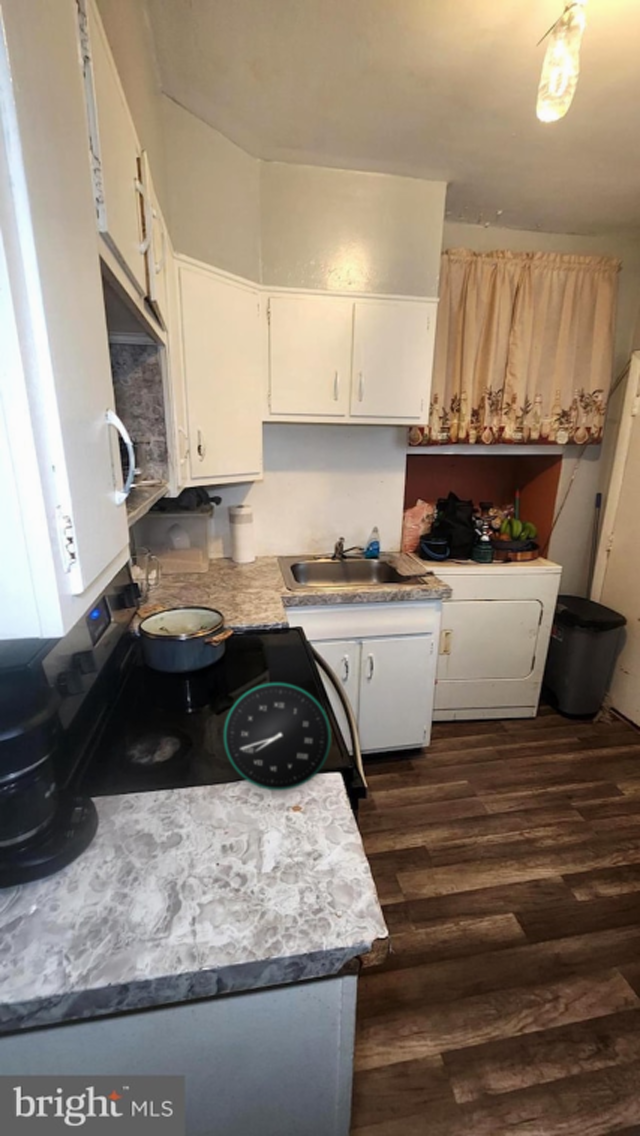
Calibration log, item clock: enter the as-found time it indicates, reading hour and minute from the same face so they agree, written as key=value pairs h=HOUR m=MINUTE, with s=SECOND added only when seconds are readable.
h=7 m=41
